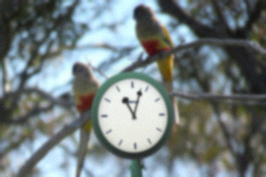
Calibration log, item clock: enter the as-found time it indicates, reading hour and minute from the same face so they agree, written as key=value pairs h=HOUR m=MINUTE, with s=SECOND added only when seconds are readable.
h=11 m=3
